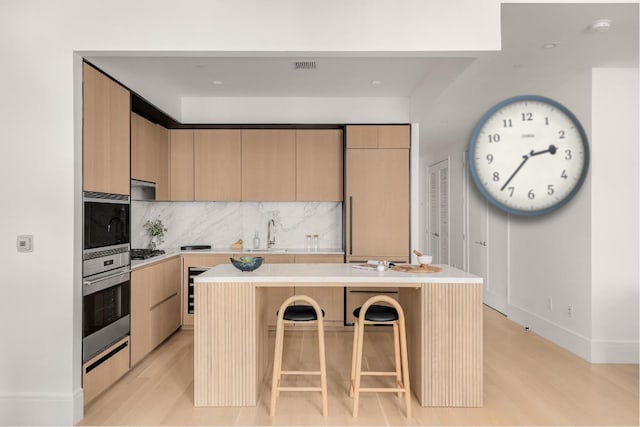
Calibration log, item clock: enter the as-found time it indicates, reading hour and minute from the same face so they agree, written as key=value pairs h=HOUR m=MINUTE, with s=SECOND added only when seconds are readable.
h=2 m=37
